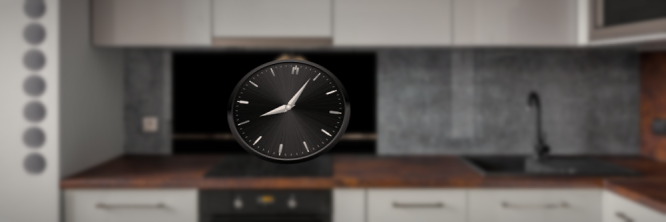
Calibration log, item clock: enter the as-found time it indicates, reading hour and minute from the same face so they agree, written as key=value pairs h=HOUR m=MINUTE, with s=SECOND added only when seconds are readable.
h=8 m=4
